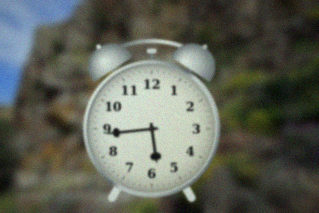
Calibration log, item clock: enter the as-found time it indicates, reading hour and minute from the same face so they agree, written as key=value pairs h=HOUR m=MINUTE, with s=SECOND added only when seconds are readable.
h=5 m=44
